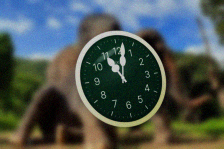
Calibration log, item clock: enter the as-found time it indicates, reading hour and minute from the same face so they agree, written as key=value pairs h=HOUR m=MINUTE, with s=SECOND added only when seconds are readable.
h=11 m=2
